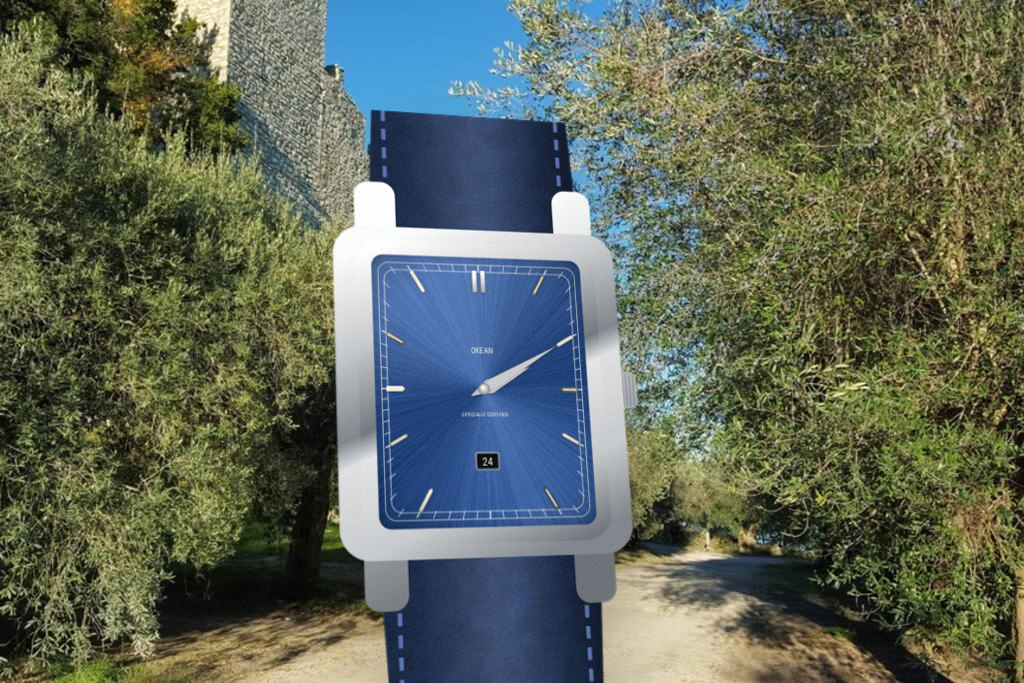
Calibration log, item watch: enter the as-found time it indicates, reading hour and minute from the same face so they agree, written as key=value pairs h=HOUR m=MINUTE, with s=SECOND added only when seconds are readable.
h=2 m=10
